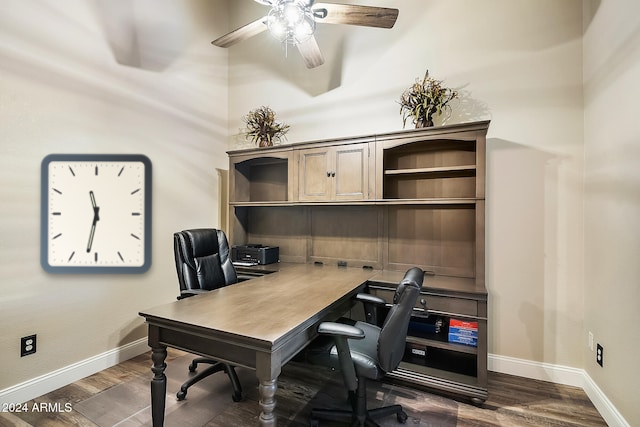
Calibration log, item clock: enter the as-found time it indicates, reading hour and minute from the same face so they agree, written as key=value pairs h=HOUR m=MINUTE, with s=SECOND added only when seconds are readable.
h=11 m=32
